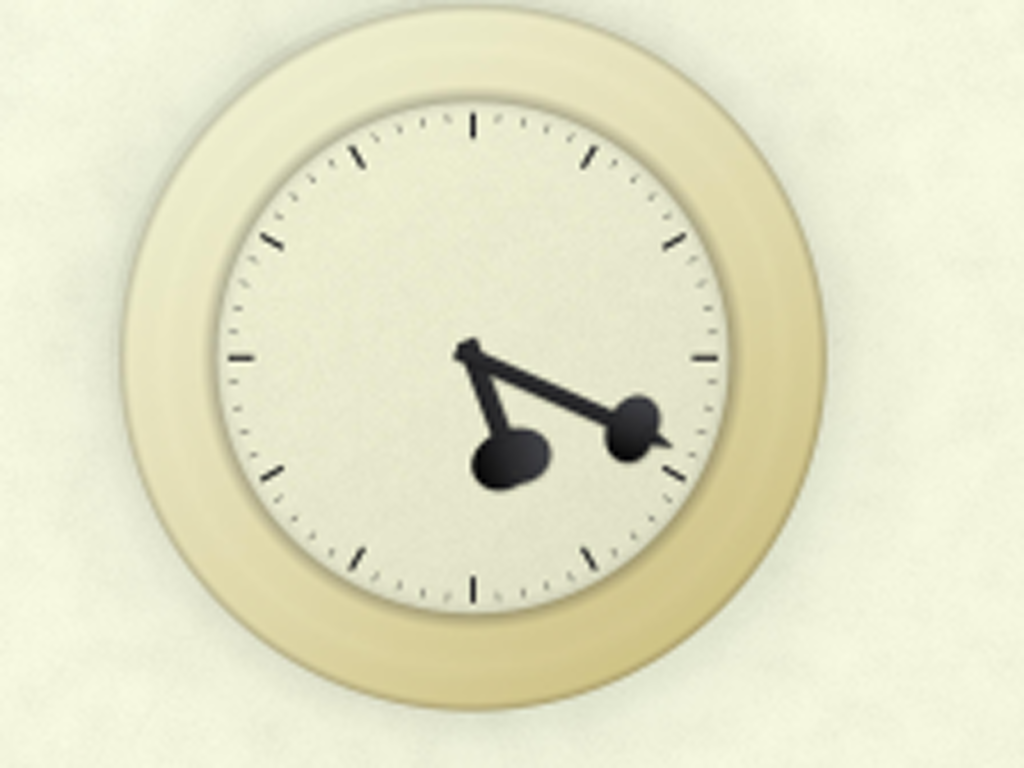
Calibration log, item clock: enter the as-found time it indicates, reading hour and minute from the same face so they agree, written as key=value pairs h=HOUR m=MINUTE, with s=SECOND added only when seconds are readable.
h=5 m=19
